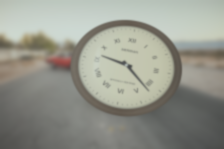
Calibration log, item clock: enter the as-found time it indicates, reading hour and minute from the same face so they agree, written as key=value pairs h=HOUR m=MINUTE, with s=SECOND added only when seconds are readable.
h=9 m=22
